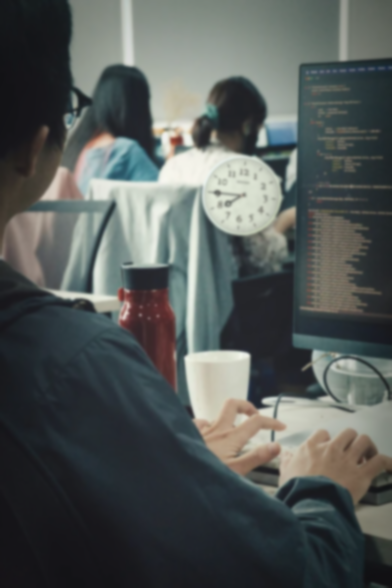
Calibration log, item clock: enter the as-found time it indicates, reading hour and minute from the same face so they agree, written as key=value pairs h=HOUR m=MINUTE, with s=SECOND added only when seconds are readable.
h=7 m=45
